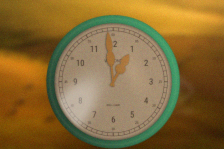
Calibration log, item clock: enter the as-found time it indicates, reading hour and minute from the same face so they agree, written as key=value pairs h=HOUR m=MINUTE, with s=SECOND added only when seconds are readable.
h=12 m=59
